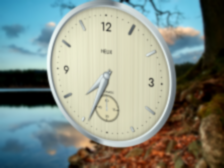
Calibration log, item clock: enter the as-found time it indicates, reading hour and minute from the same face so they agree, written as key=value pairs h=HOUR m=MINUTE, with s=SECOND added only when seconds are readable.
h=7 m=34
